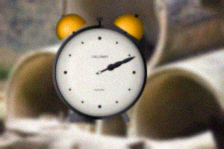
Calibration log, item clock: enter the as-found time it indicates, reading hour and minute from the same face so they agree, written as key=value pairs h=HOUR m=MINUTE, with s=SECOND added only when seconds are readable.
h=2 m=11
